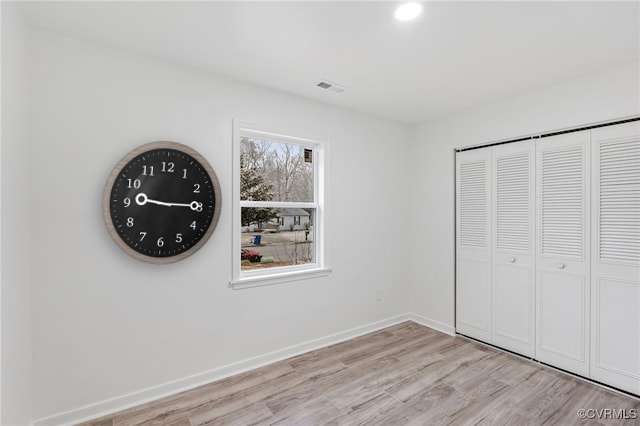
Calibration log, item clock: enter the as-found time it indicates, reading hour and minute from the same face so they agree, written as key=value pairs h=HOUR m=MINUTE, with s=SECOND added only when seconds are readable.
h=9 m=15
